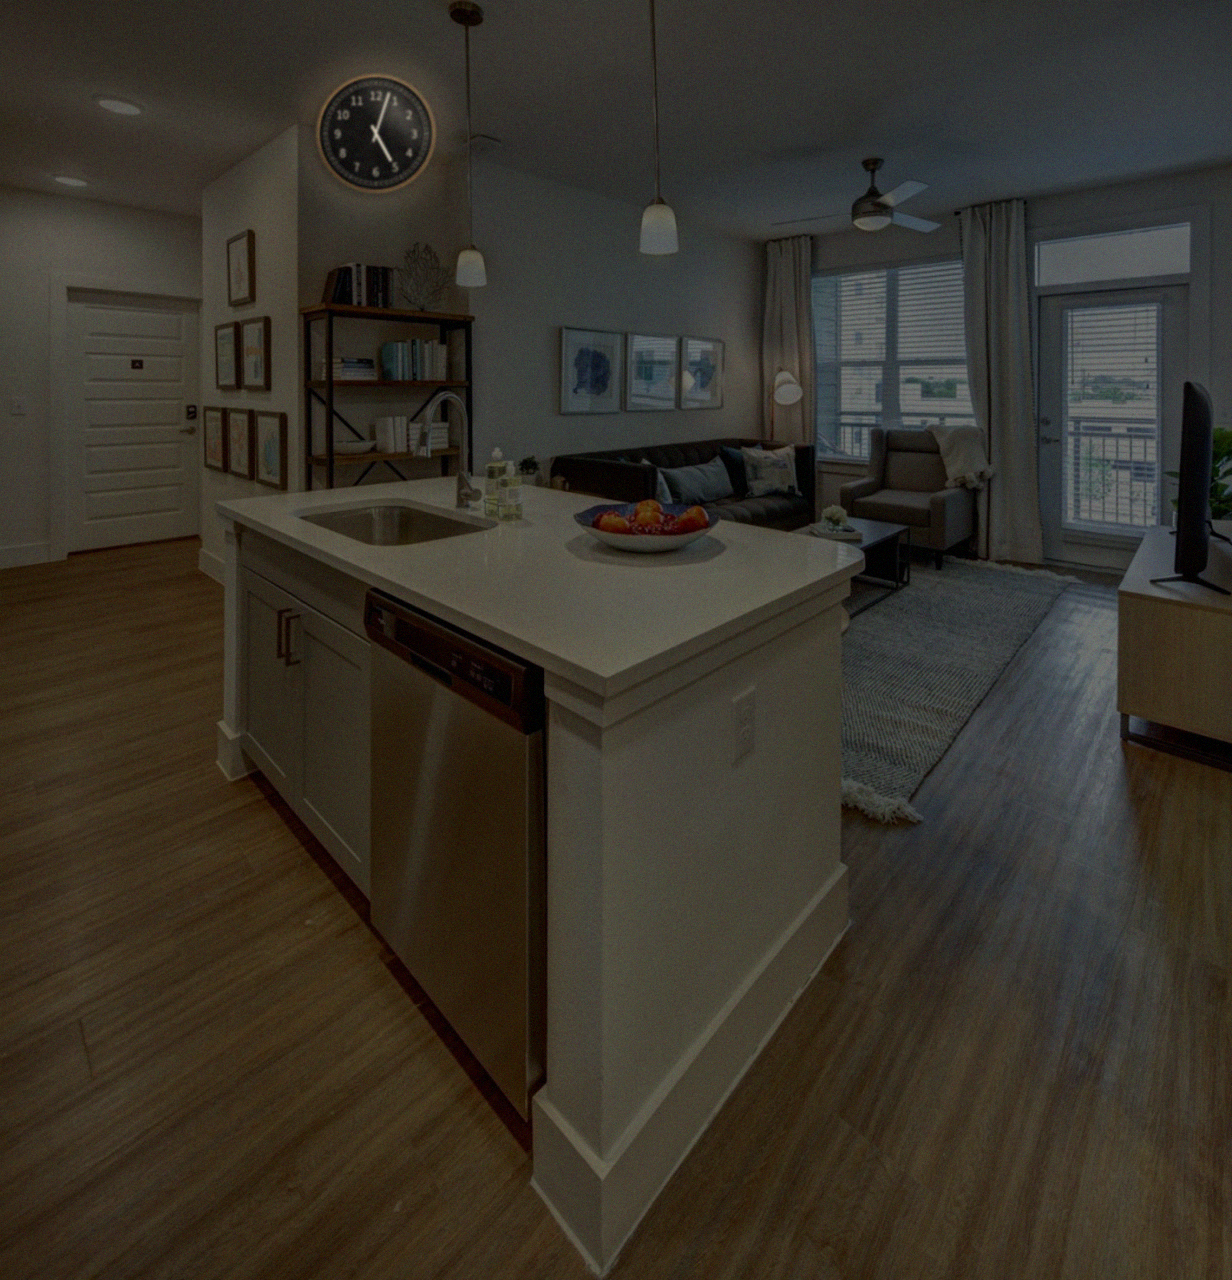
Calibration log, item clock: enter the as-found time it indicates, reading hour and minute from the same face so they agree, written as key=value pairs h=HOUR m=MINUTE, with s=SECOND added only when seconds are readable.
h=5 m=3
